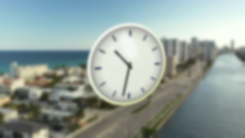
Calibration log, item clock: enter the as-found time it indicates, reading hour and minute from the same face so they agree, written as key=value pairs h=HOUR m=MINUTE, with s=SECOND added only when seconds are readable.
h=10 m=32
